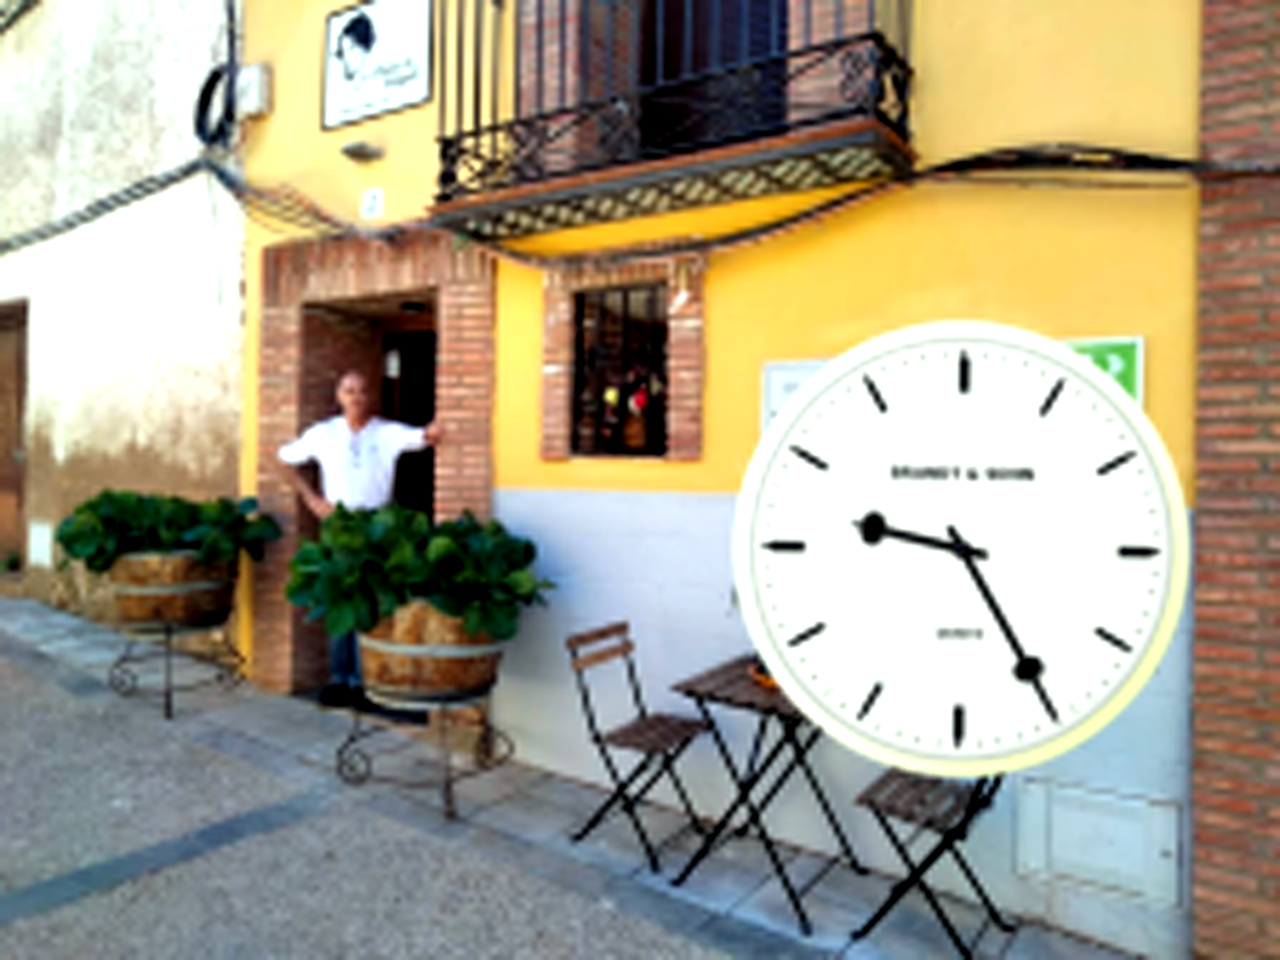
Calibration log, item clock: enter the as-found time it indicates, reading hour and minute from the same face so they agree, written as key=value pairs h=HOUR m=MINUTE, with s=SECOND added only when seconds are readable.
h=9 m=25
